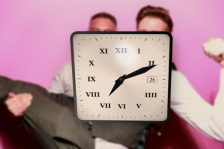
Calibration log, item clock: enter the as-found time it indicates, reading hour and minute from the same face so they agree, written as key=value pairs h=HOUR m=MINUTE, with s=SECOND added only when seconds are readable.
h=7 m=11
